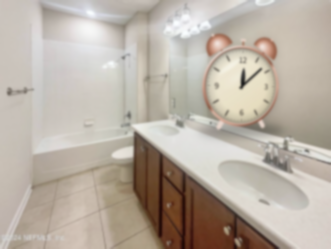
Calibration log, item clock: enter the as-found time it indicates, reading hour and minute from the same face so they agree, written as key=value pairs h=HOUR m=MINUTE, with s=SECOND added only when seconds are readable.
h=12 m=8
